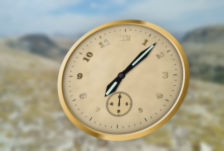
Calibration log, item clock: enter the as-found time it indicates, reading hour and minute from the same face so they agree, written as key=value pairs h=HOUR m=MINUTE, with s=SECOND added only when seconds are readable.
h=7 m=7
